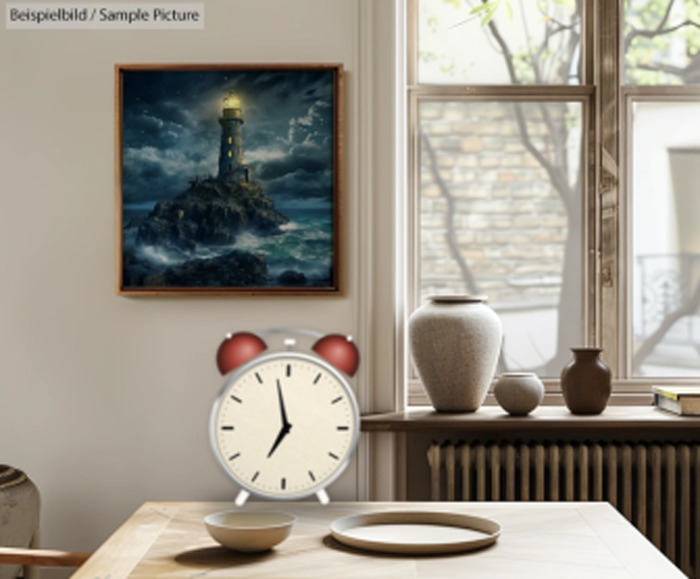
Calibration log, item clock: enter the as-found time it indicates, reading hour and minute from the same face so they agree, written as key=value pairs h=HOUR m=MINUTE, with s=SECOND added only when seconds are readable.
h=6 m=58
